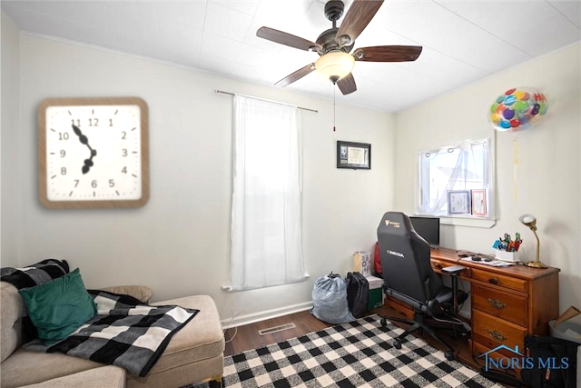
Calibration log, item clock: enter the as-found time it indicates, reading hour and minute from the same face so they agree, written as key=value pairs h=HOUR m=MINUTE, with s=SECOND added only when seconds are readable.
h=6 m=54
